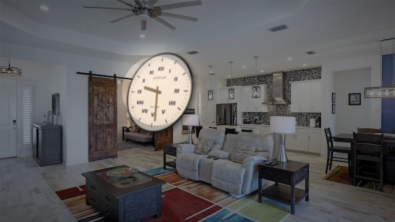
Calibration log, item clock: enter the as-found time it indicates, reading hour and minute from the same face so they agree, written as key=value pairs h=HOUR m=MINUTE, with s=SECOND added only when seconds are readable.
h=9 m=29
